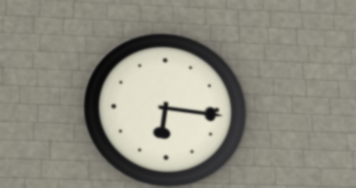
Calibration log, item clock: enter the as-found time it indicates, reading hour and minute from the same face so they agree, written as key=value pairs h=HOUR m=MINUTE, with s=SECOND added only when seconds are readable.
h=6 m=16
